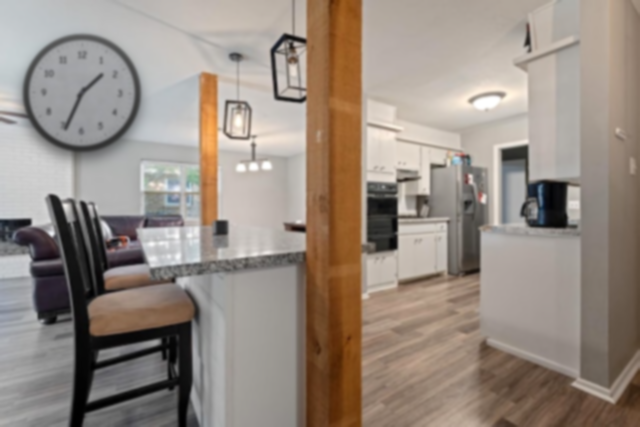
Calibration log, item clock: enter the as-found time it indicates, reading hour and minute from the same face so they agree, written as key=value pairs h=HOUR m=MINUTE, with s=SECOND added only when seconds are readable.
h=1 m=34
